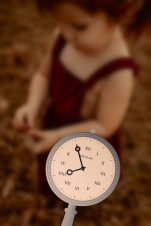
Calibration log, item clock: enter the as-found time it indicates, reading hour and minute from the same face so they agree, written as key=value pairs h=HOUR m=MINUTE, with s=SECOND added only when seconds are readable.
h=7 m=55
